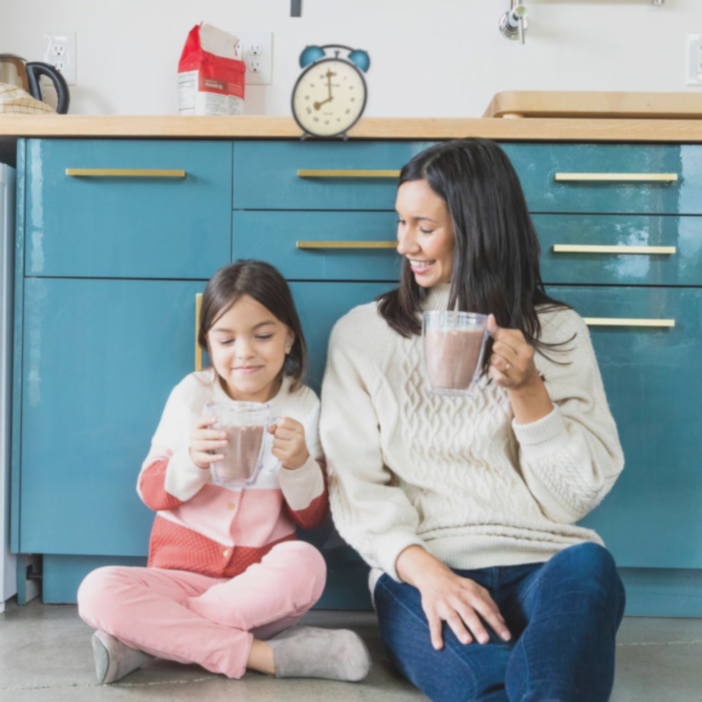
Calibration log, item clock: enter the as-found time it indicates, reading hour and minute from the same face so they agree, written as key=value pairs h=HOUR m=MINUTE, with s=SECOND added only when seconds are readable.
h=7 m=58
